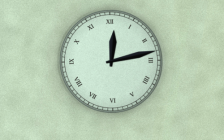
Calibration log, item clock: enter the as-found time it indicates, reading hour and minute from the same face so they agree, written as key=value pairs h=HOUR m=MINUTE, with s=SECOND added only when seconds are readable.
h=12 m=13
